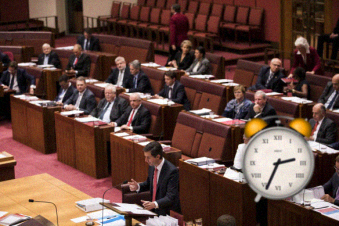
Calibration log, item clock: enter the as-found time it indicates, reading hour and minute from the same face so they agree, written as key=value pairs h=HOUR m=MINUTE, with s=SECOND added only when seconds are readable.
h=2 m=34
